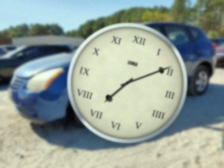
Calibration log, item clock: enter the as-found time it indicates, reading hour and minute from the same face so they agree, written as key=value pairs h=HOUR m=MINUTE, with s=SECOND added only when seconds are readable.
h=7 m=9
